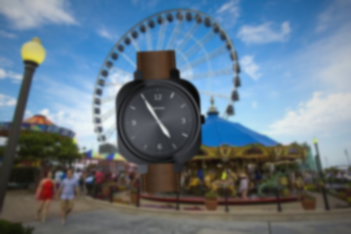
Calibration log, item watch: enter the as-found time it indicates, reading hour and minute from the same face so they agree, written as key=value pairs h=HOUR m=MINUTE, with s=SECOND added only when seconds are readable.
h=4 m=55
